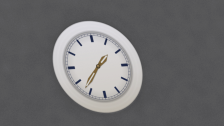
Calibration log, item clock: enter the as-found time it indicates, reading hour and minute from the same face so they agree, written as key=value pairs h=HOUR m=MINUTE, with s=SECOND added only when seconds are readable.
h=1 m=37
